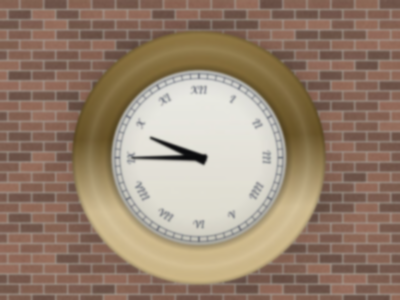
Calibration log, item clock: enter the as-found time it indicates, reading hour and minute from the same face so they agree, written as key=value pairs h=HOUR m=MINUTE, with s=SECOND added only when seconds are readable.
h=9 m=45
